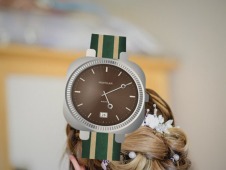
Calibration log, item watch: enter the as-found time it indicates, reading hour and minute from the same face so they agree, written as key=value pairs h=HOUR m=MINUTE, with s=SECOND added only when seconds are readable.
h=5 m=10
